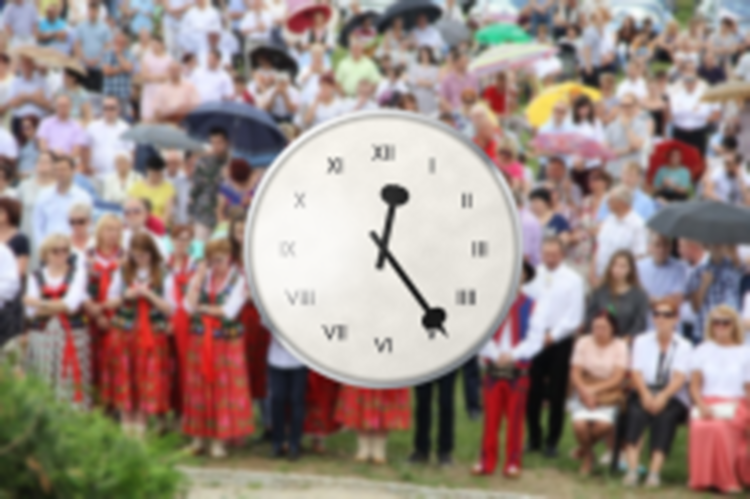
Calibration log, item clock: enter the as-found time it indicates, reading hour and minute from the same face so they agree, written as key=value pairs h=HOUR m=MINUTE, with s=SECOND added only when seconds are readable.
h=12 m=24
